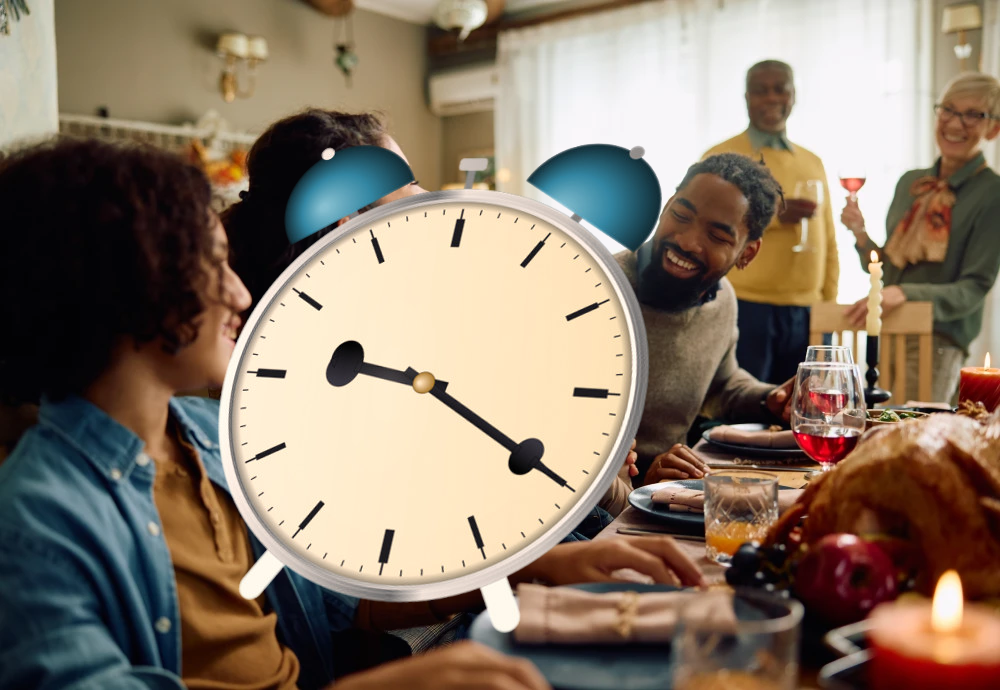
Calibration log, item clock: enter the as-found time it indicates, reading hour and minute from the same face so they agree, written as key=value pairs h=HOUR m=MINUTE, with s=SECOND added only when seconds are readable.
h=9 m=20
